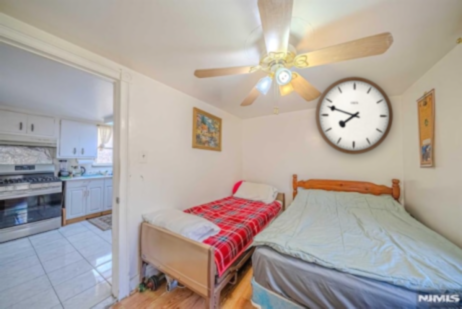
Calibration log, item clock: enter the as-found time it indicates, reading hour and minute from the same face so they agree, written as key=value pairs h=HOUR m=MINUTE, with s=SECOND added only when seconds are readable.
h=7 m=48
